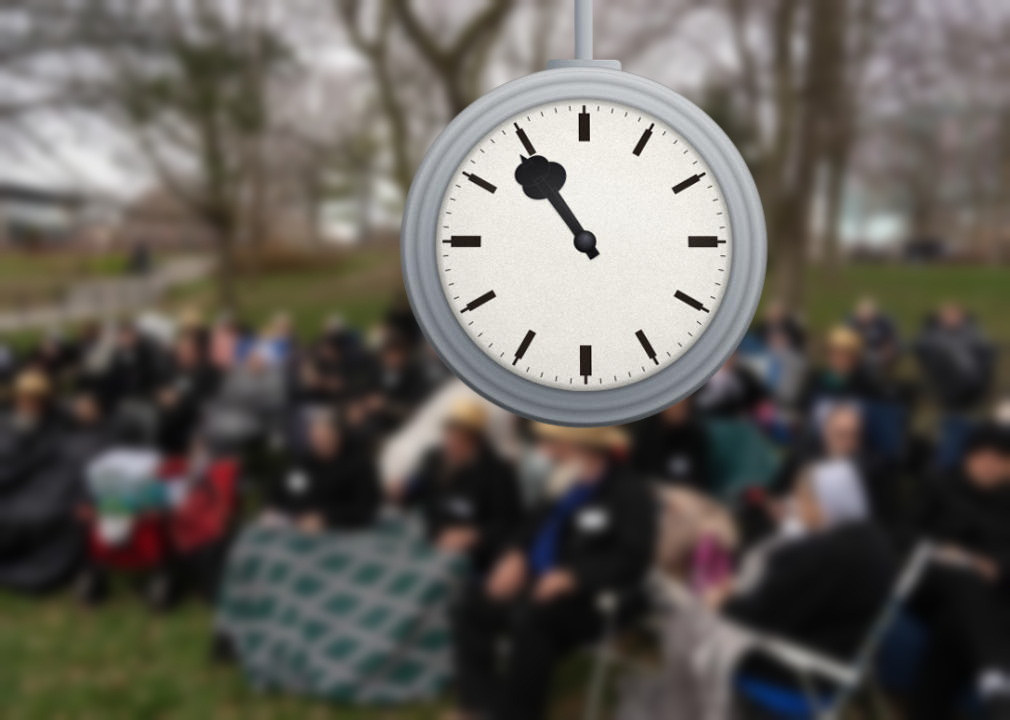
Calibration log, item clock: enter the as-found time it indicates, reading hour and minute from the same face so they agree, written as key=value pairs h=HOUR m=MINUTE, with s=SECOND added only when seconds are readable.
h=10 m=54
